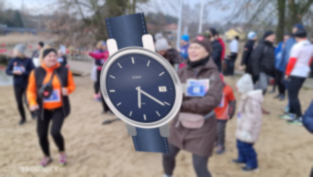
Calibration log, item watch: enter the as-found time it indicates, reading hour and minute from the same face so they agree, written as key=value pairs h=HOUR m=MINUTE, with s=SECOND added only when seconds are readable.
h=6 m=21
